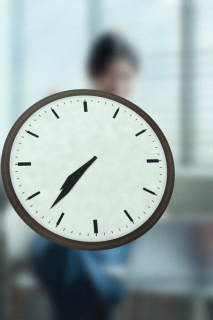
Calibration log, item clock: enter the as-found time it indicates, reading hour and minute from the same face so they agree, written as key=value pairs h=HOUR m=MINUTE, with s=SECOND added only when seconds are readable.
h=7 m=37
